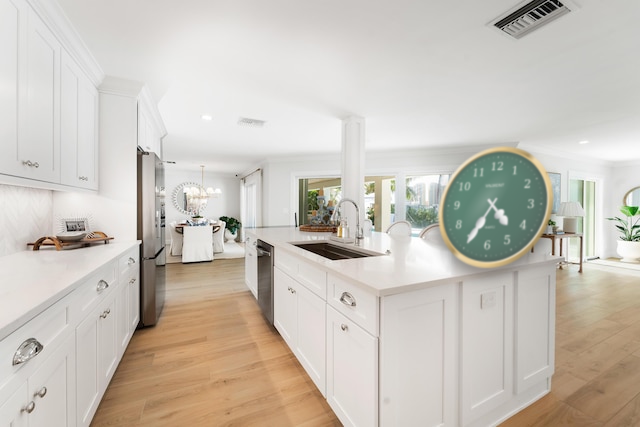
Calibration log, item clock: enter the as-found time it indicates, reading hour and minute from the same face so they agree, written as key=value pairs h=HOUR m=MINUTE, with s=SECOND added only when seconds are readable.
h=4 m=35
